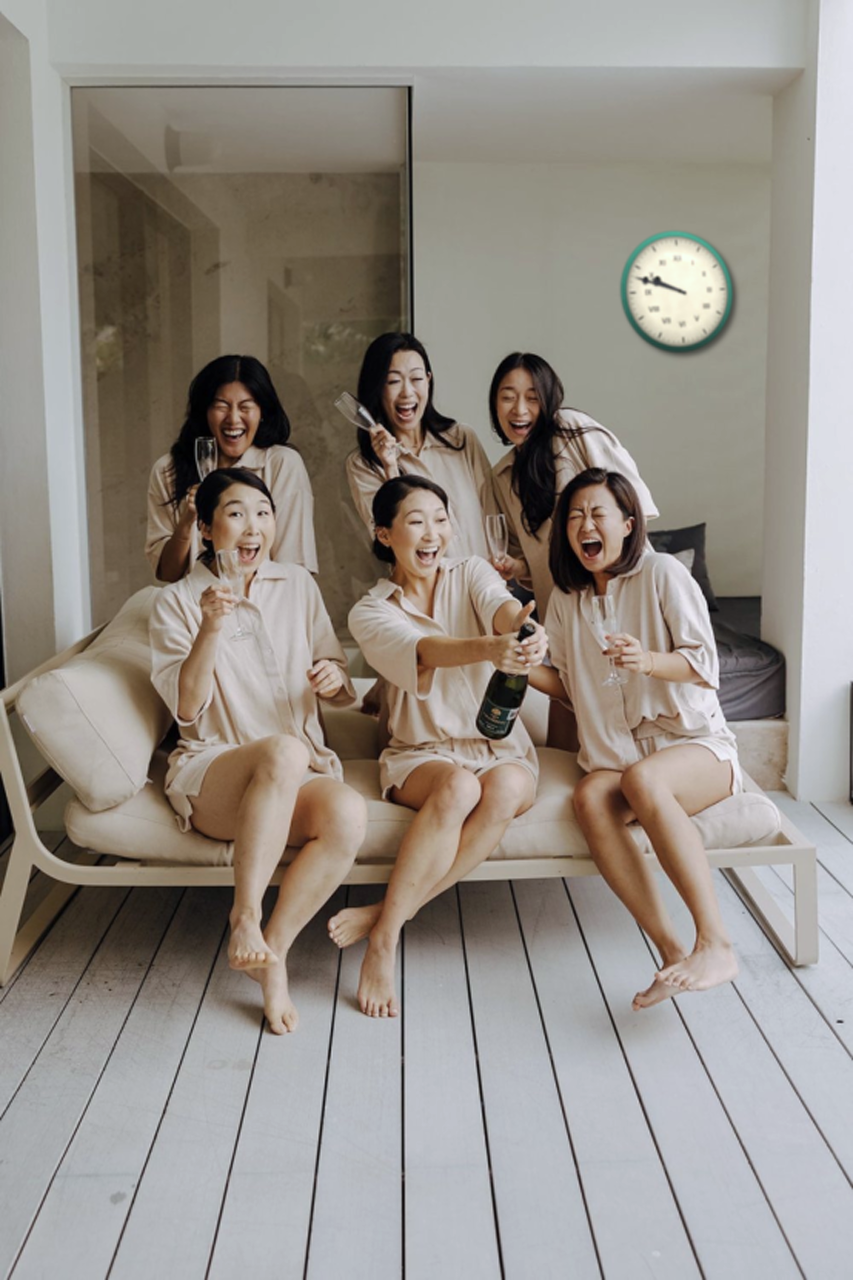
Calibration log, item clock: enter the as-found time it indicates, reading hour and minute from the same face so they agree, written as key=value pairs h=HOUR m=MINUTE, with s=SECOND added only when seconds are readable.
h=9 m=48
